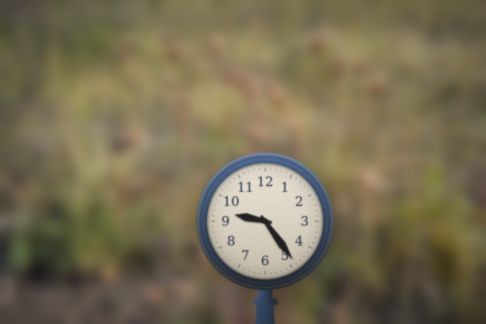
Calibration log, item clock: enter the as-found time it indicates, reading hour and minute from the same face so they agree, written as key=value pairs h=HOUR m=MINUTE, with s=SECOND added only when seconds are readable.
h=9 m=24
